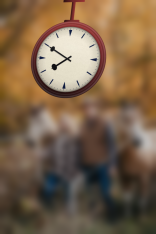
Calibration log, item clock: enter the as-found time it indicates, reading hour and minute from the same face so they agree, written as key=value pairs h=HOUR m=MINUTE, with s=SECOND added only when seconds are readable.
h=7 m=50
